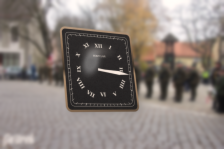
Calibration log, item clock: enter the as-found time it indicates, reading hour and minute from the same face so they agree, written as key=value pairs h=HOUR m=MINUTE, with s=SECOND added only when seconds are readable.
h=3 m=16
